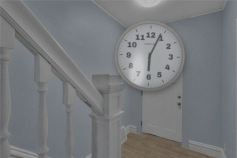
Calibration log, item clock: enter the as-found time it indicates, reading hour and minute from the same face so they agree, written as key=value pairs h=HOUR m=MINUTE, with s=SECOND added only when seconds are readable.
h=6 m=4
